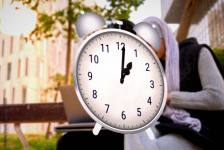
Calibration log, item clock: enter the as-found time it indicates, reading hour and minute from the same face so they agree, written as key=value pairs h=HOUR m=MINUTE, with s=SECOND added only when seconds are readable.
h=1 m=1
